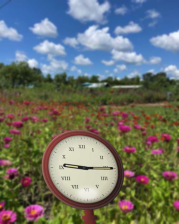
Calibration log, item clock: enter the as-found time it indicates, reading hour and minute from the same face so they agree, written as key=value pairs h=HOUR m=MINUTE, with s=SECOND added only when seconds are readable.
h=9 m=15
